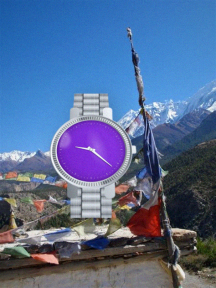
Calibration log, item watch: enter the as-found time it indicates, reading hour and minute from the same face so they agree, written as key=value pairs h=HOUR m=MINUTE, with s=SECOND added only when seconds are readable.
h=9 m=22
